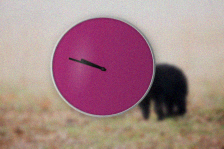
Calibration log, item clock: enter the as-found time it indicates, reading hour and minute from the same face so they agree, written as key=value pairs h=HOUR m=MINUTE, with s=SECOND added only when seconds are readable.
h=9 m=48
